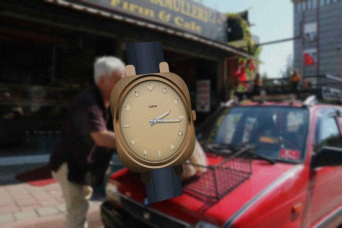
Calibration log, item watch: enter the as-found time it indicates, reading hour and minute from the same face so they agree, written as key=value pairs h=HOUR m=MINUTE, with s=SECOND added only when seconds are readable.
h=2 m=16
